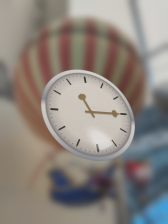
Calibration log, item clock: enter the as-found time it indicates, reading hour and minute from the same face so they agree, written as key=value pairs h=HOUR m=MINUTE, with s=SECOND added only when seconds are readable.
h=11 m=15
